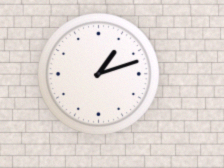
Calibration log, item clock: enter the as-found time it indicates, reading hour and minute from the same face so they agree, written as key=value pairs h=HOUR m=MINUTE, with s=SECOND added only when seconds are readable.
h=1 m=12
